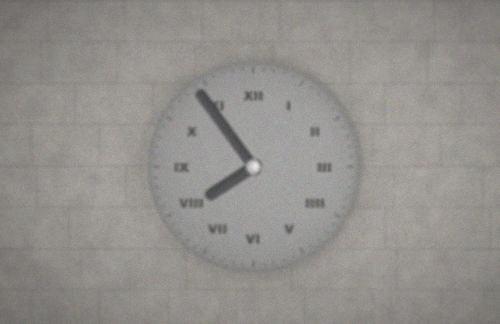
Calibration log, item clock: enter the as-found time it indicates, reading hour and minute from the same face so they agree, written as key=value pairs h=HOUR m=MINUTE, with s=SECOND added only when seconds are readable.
h=7 m=54
